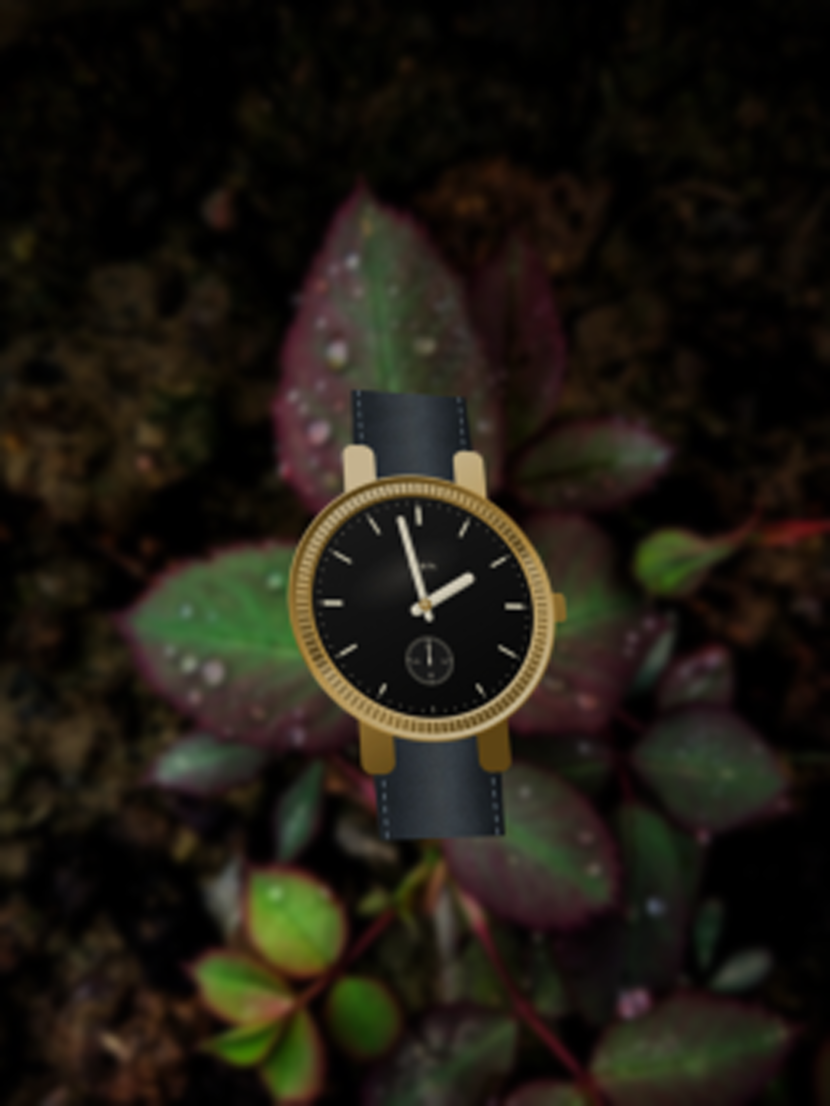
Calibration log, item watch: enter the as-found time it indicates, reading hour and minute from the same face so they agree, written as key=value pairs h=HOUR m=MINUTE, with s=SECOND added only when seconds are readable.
h=1 m=58
